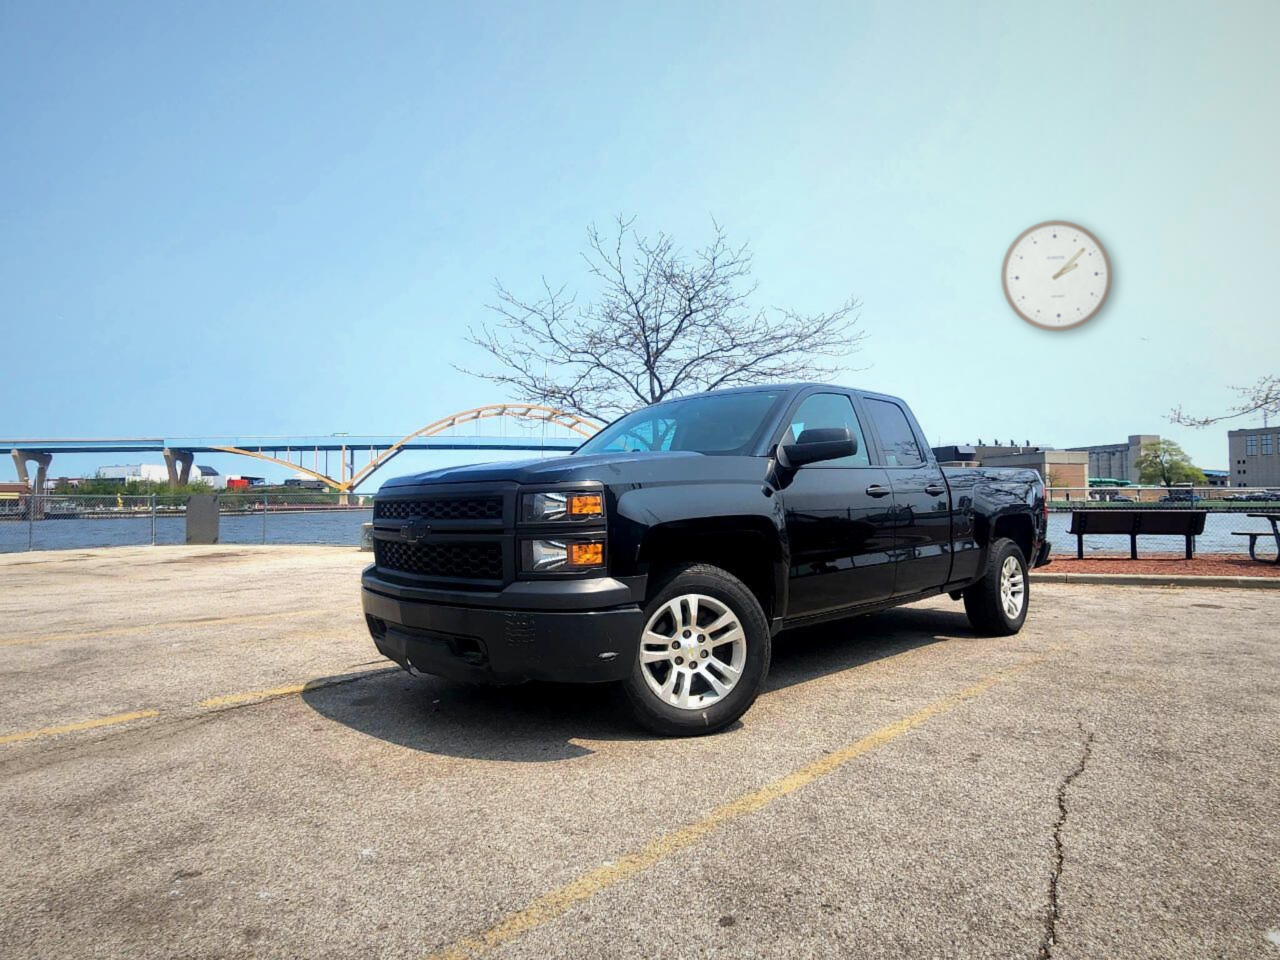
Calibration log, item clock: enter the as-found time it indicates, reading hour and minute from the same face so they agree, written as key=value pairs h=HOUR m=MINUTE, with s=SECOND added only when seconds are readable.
h=2 m=8
